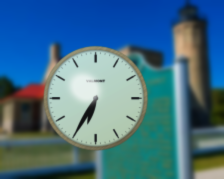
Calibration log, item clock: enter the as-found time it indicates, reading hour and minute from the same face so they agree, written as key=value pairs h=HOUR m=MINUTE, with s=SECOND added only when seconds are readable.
h=6 m=35
